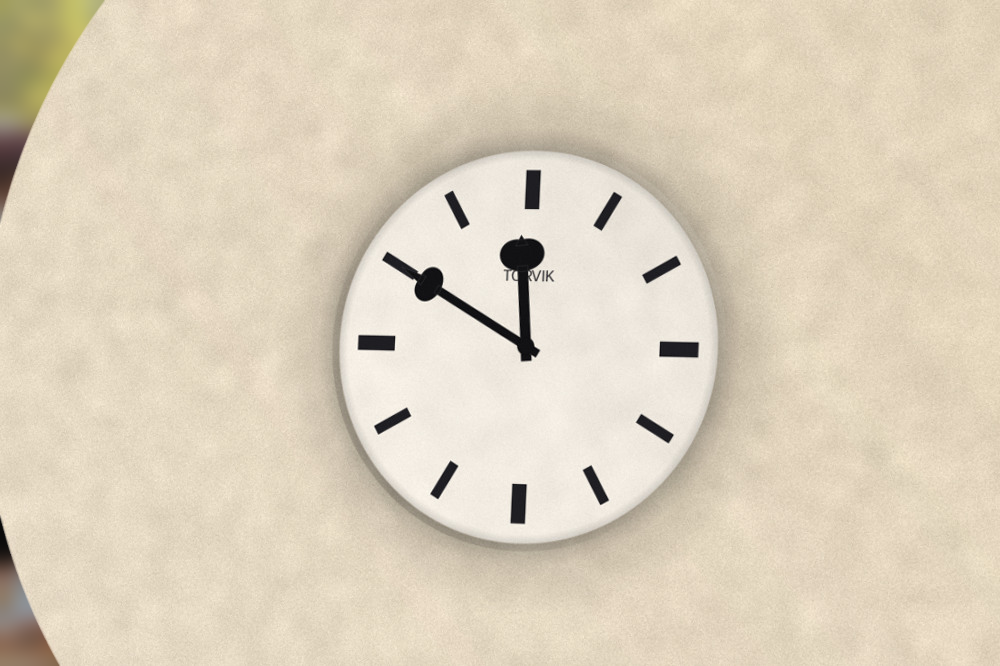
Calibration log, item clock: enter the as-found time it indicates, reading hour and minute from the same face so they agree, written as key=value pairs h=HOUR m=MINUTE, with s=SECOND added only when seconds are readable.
h=11 m=50
